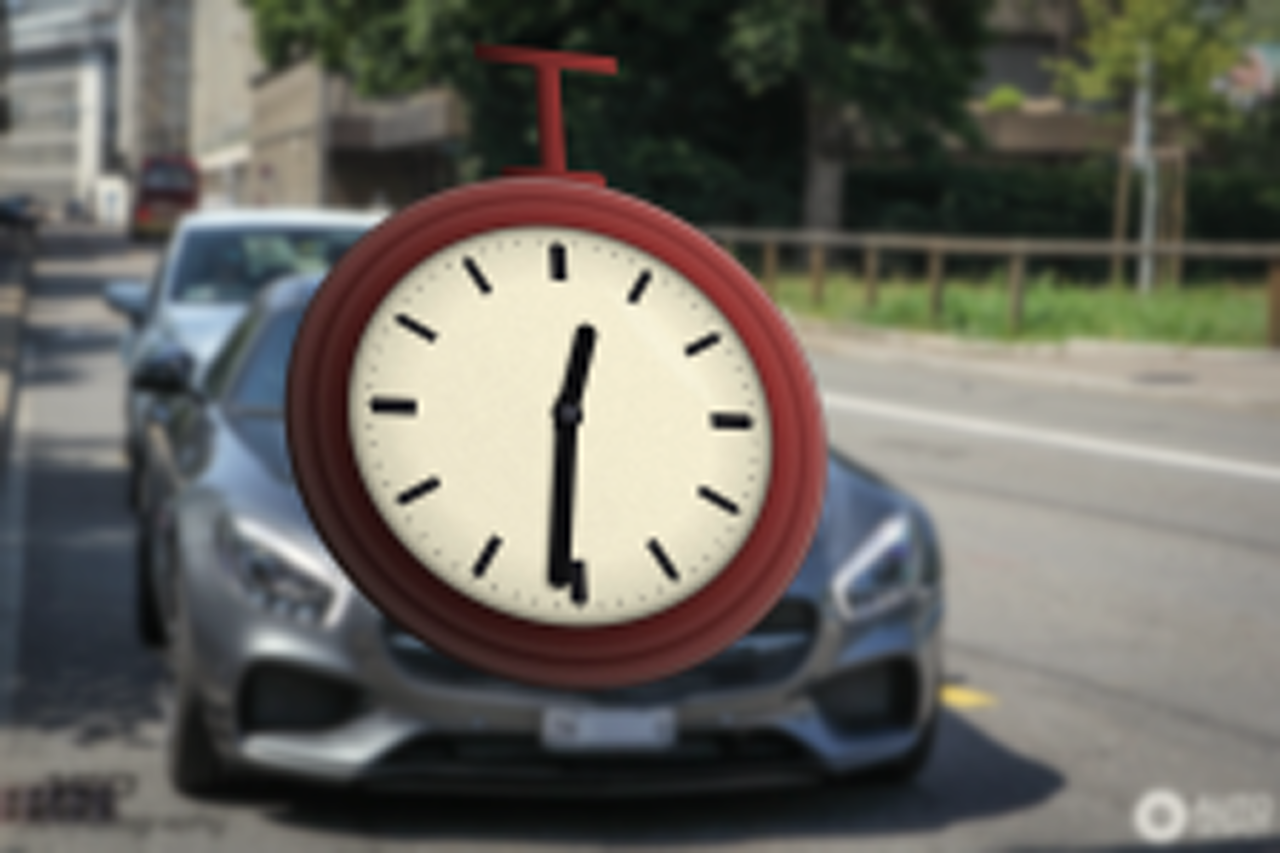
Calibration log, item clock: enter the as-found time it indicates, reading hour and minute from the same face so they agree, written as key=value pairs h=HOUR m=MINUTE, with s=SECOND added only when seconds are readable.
h=12 m=31
